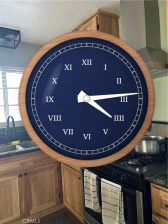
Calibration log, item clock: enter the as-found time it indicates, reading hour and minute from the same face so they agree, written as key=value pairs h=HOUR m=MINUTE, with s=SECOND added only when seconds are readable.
h=4 m=14
